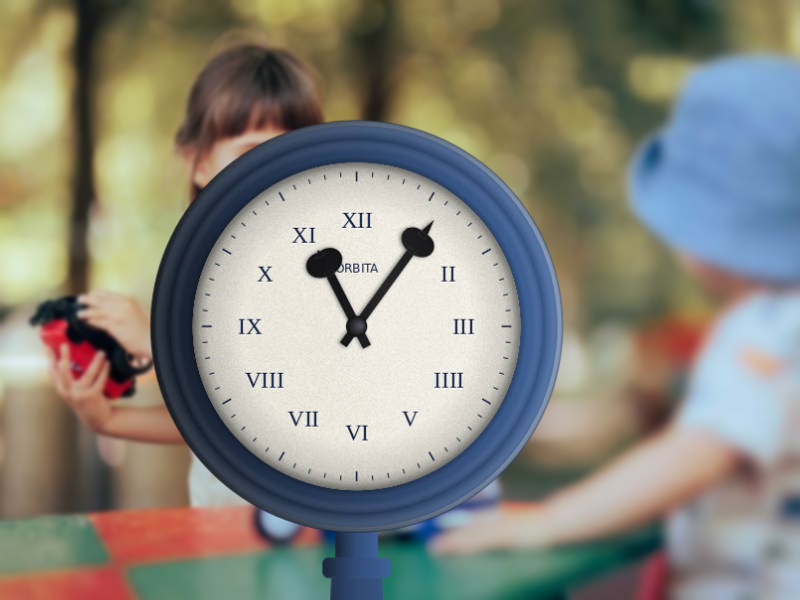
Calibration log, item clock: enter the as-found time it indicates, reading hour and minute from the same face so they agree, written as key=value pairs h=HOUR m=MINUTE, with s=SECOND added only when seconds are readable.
h=11 m=6
